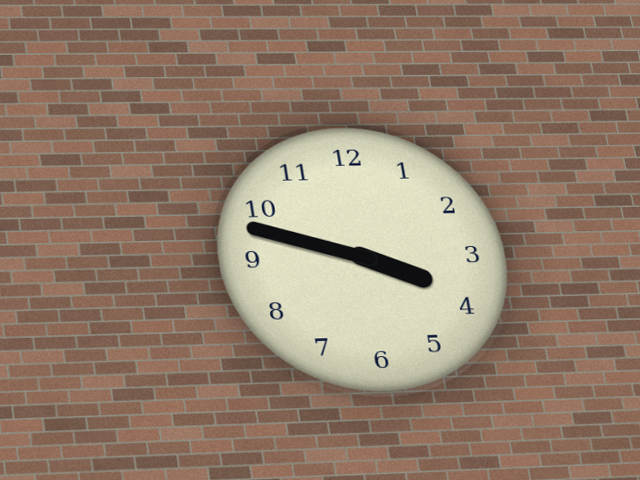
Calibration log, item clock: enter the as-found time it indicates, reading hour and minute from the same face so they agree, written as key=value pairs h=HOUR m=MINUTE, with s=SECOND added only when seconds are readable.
h=3 m=48
